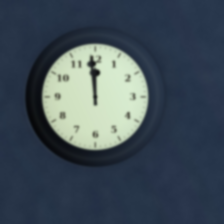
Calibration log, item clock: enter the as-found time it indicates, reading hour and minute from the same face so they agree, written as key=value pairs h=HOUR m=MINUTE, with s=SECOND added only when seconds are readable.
h=11 m=59
